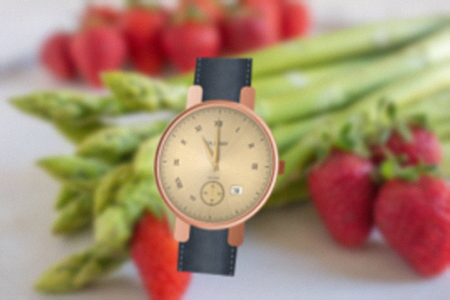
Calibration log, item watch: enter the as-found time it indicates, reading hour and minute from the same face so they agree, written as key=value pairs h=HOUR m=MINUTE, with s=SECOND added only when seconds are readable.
h=11 m=0
